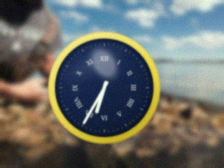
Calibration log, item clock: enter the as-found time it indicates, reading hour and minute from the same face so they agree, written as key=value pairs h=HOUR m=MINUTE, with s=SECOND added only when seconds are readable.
h=6 m=35
